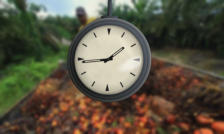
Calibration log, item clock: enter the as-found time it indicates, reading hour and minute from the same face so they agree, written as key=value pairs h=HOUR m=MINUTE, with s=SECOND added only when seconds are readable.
h=1 m=44
